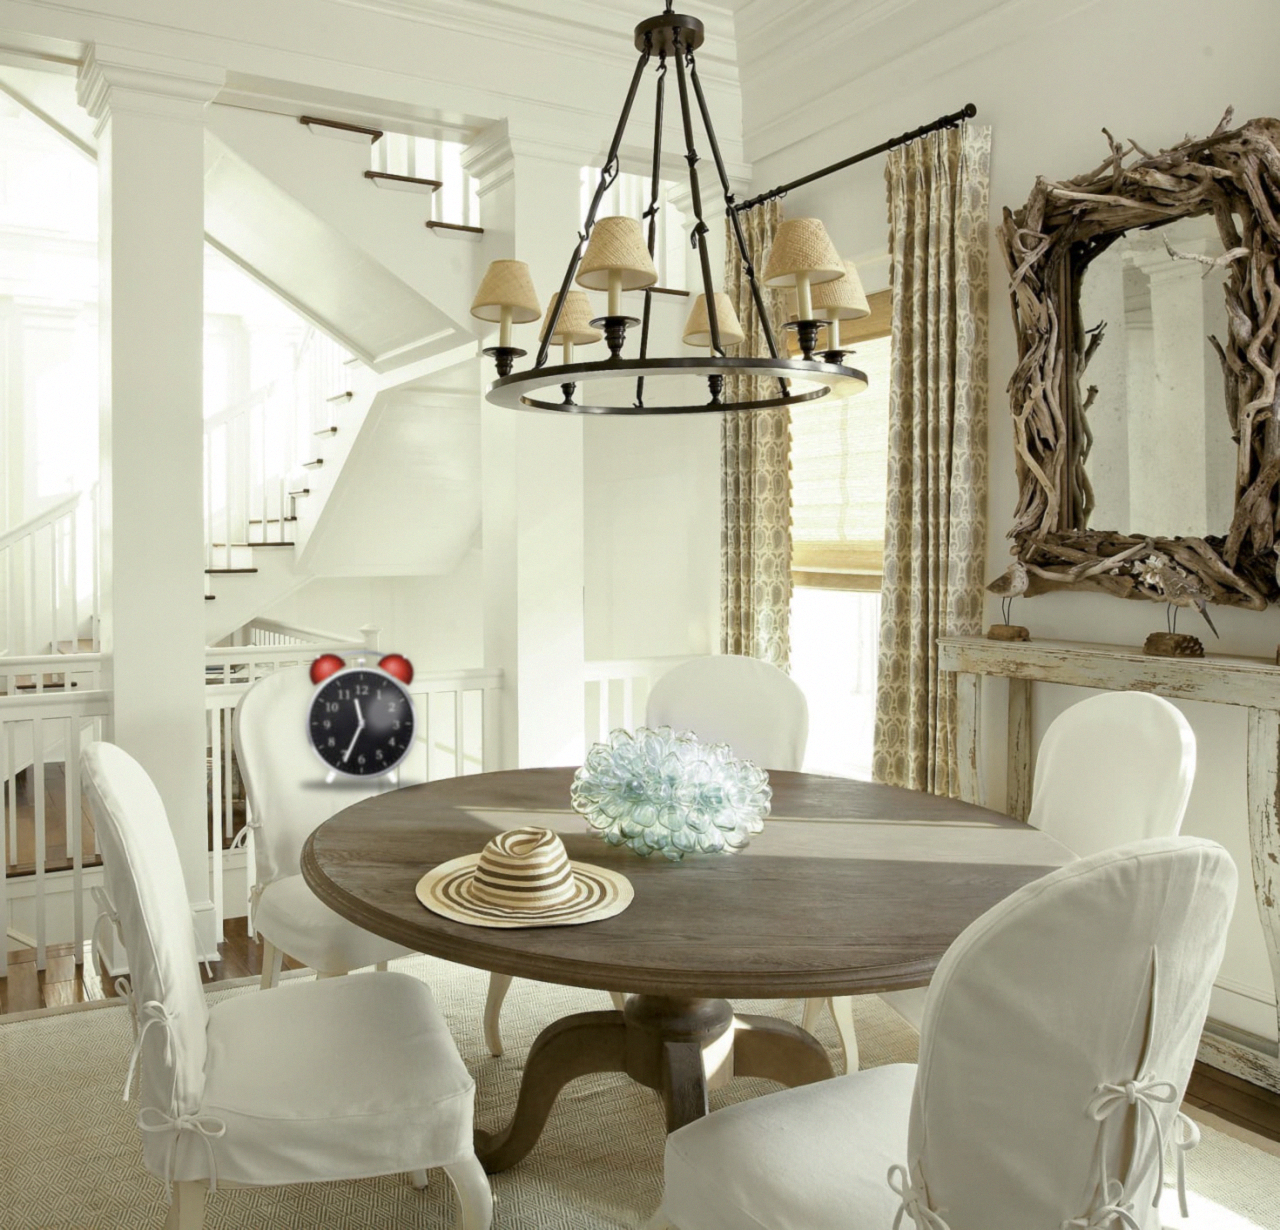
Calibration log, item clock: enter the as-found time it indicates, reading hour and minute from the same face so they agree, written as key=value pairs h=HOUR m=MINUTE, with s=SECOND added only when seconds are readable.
h=11 m=34
